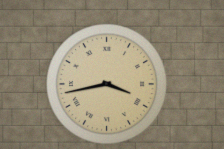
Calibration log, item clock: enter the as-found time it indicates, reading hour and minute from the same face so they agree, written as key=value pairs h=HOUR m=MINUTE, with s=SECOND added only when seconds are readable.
h=3 m=43
